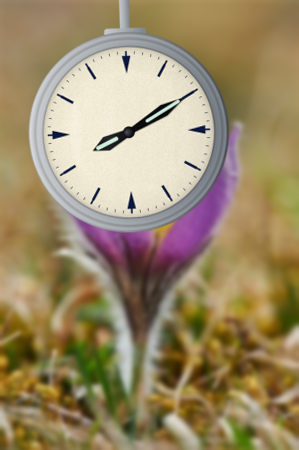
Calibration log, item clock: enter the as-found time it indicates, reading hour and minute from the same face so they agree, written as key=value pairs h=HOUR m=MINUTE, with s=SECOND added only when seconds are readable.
h=8 m=10
